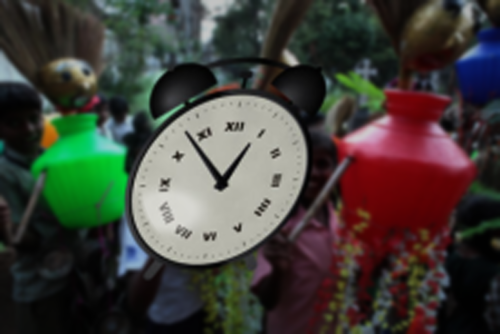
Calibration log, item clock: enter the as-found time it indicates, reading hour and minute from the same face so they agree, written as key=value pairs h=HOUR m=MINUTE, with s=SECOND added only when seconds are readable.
h=12 m=53
